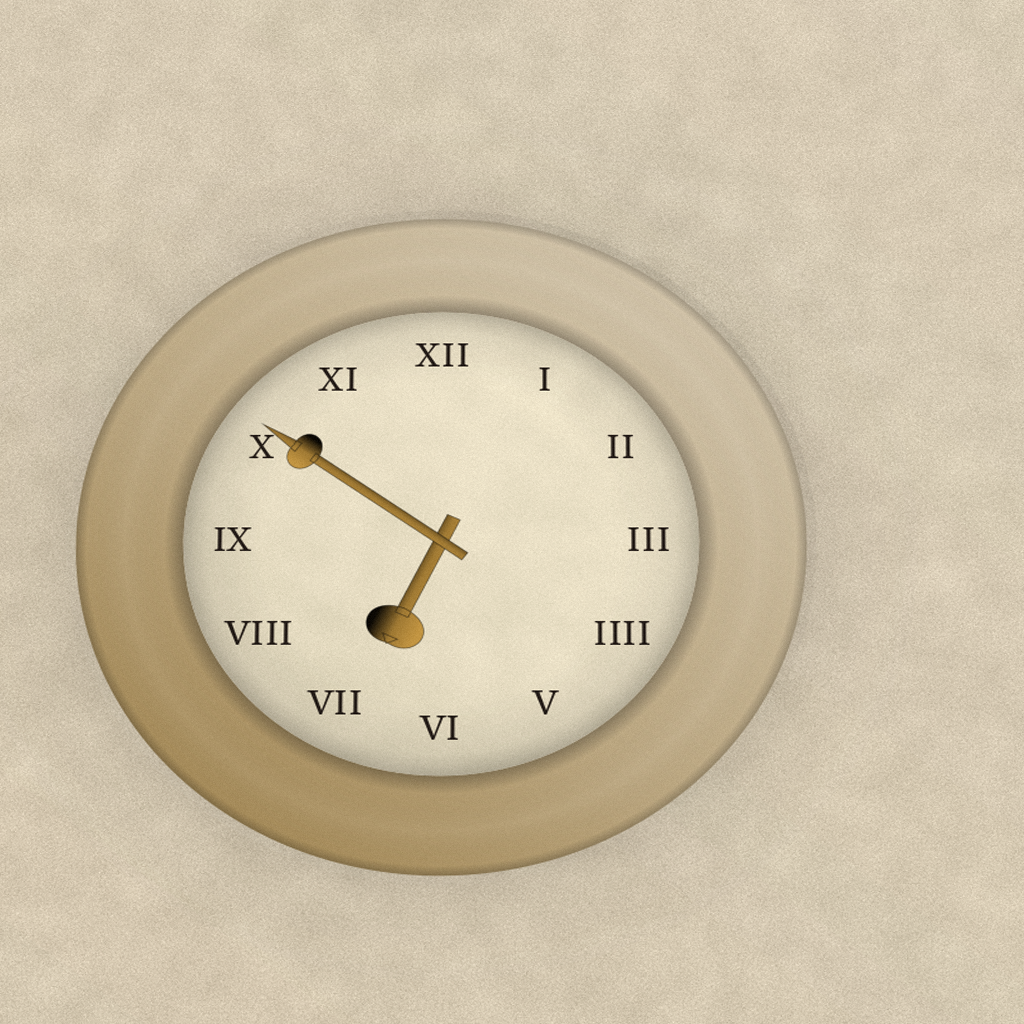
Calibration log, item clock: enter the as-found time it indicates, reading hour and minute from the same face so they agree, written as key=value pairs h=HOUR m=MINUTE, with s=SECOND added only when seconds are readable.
h=6 m=51
